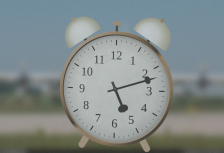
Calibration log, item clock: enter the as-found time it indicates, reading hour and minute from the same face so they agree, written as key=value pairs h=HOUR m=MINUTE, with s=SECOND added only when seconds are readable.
h=5 m=12
